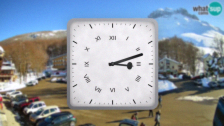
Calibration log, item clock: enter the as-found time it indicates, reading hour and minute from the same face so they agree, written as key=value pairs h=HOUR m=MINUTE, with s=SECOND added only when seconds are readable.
h=3 m=12
